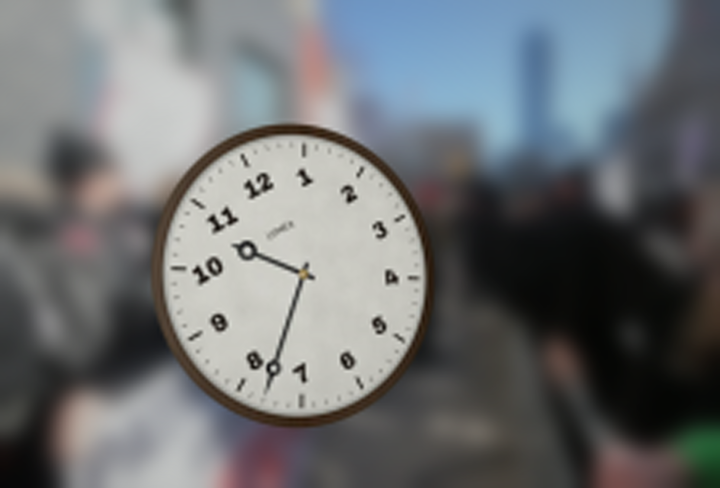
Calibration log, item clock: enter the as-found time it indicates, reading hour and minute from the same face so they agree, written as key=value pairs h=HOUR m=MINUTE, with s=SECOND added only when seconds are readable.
h=10 m=38
